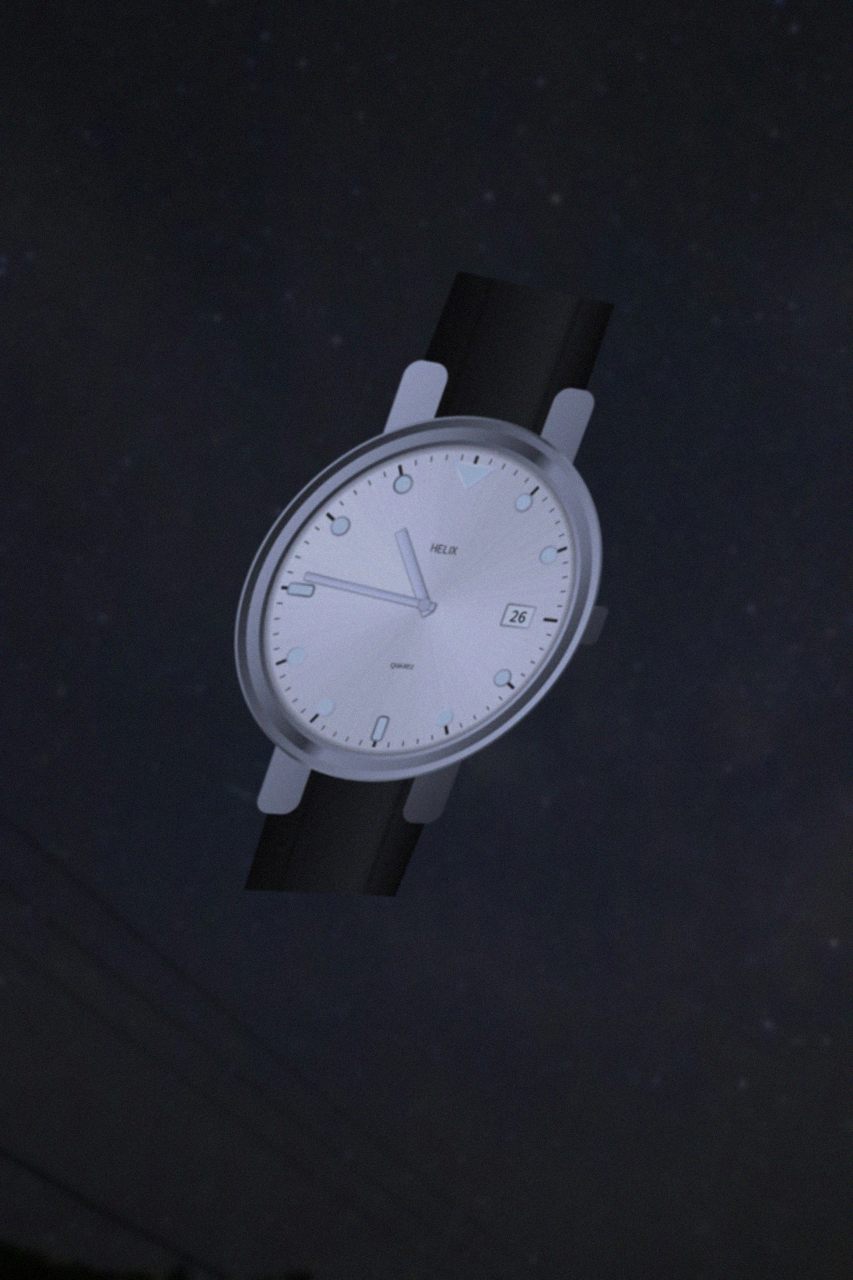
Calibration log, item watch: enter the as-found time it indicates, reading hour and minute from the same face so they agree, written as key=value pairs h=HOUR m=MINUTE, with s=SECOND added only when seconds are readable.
h=10 m=46
